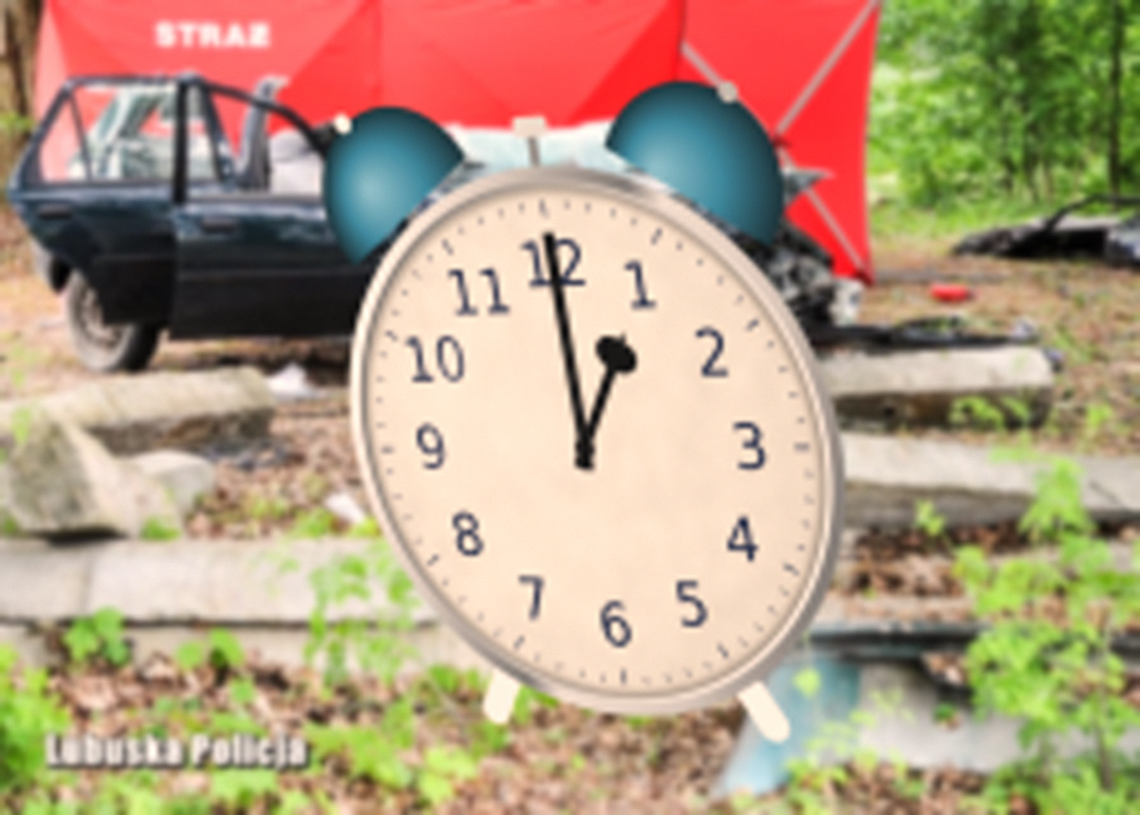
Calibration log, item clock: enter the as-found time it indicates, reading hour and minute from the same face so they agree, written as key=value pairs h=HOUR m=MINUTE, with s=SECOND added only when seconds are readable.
h=1 m=0
